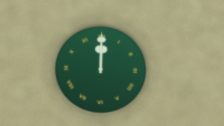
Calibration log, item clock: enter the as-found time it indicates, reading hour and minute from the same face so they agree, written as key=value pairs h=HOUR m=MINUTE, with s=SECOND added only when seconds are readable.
h=12 m=0
